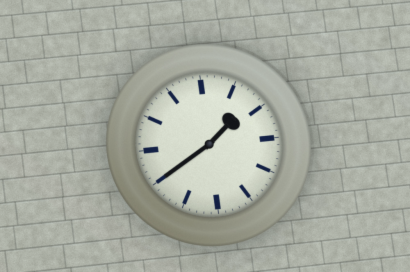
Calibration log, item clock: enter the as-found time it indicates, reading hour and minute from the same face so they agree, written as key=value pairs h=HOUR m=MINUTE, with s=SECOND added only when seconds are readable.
h=1 m=40
